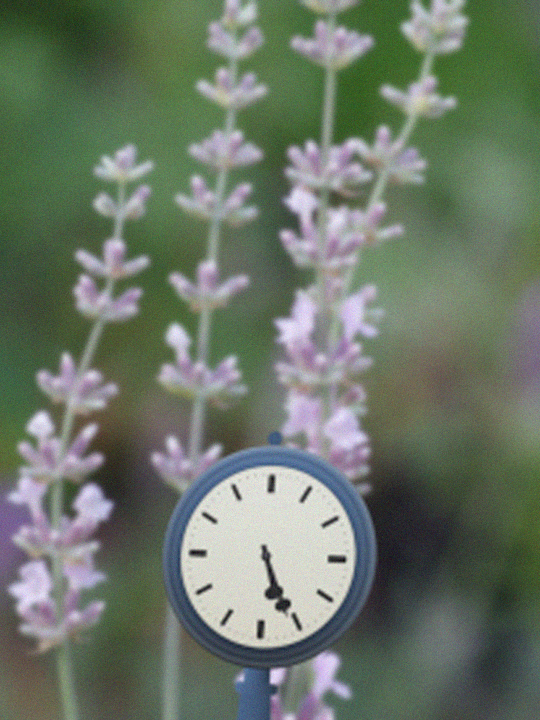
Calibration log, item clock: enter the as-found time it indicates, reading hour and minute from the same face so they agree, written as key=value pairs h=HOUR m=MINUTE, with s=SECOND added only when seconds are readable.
h=5 m=26
